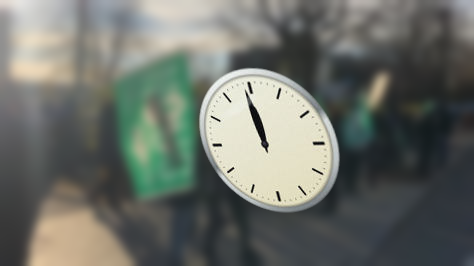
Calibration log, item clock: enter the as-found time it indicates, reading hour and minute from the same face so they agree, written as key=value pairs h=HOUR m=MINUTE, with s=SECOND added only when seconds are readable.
h=11 m=59
